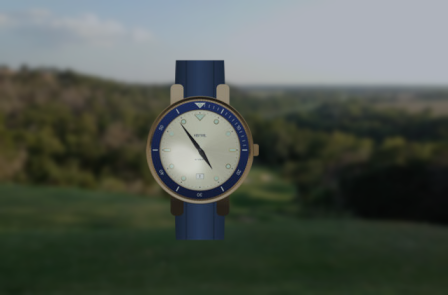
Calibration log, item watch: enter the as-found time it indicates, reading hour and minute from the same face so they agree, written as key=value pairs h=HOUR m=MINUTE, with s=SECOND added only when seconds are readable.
h=4 m=54
